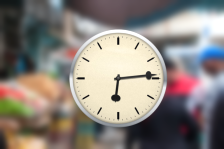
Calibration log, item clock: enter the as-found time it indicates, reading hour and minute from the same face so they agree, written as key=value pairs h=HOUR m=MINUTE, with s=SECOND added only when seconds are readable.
h=6 m=14
